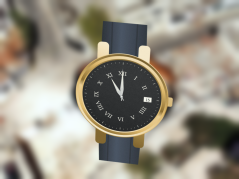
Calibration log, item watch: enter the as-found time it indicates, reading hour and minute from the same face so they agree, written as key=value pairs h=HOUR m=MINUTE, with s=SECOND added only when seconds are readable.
h=11 m=0
